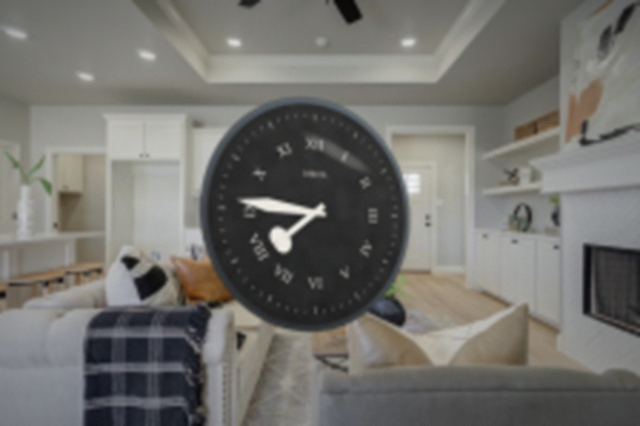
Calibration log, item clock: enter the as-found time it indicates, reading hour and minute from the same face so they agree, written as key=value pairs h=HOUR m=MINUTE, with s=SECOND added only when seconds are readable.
h=7 m=46
